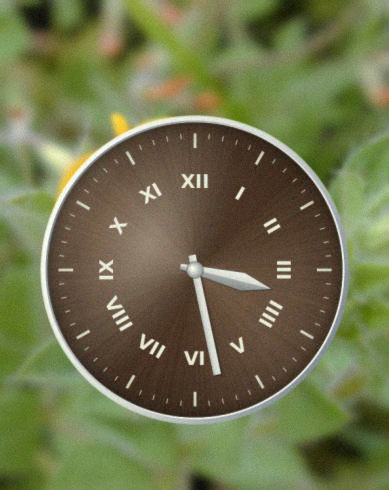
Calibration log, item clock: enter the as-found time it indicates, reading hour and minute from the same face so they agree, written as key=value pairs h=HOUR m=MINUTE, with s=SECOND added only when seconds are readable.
h=3 m=28
